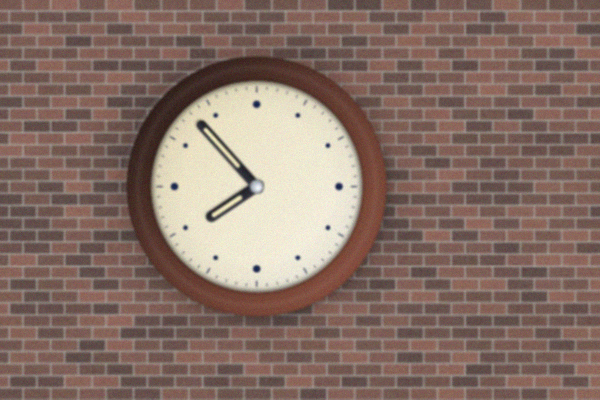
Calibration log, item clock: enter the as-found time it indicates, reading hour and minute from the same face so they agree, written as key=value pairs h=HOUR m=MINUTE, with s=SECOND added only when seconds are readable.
h=7 m=53
